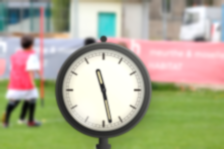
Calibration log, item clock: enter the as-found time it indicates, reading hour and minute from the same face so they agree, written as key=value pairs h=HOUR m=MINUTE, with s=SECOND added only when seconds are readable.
h=11 m=28
